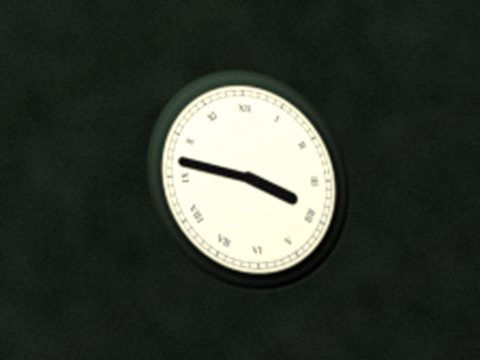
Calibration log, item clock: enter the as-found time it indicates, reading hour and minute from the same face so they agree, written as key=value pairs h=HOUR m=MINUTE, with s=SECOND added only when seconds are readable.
h=3 m=47
